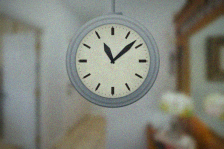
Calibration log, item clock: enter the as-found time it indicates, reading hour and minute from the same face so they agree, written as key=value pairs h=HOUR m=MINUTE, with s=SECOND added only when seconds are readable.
h=11 m=8
